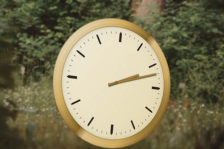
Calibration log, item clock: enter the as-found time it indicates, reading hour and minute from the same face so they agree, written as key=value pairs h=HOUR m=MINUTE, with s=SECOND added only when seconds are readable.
h=2 m=12
